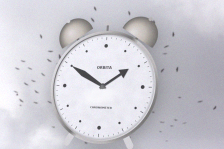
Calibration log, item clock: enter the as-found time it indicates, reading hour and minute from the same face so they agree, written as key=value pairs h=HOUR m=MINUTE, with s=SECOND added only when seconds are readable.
h=1 m=50
